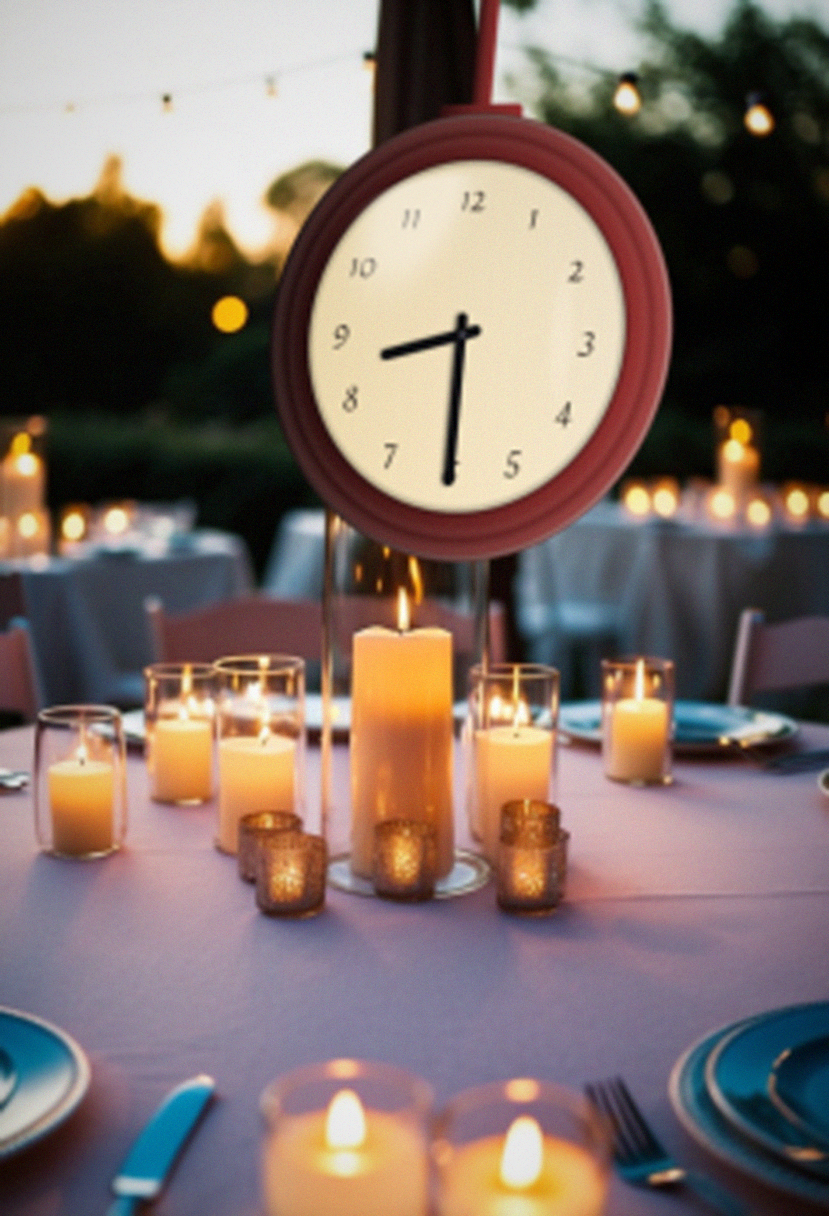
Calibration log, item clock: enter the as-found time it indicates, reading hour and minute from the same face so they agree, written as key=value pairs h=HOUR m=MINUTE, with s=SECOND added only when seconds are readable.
h=8 m=30
